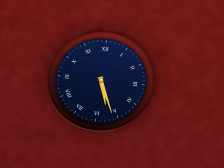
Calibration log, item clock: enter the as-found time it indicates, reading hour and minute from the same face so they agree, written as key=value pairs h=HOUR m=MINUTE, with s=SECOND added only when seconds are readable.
h=5 m=26
